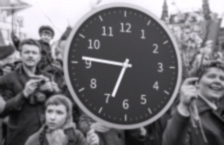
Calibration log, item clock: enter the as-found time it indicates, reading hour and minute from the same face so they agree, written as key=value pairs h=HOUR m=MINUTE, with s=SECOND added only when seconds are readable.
h=6 m=46
